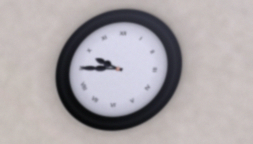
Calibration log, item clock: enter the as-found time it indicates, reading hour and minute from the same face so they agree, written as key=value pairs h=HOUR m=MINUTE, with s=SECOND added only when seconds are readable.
h=9 m=45
